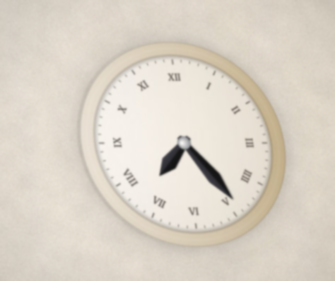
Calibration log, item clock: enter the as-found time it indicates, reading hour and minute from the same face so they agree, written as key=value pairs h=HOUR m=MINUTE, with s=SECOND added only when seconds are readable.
h=7 m=24
